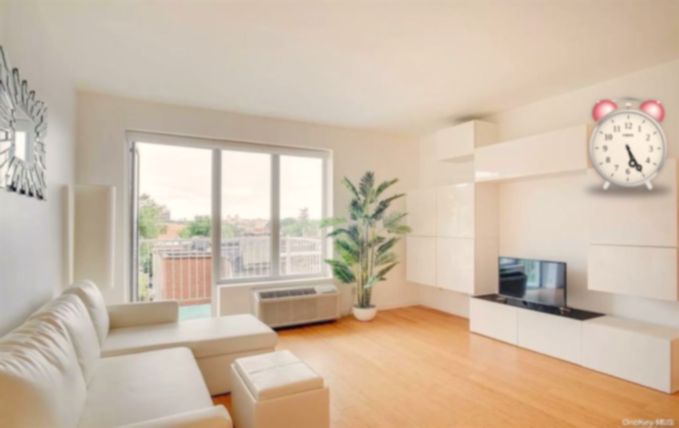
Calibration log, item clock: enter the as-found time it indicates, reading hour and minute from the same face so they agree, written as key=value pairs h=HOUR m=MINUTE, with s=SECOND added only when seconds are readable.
h=5 m=25
